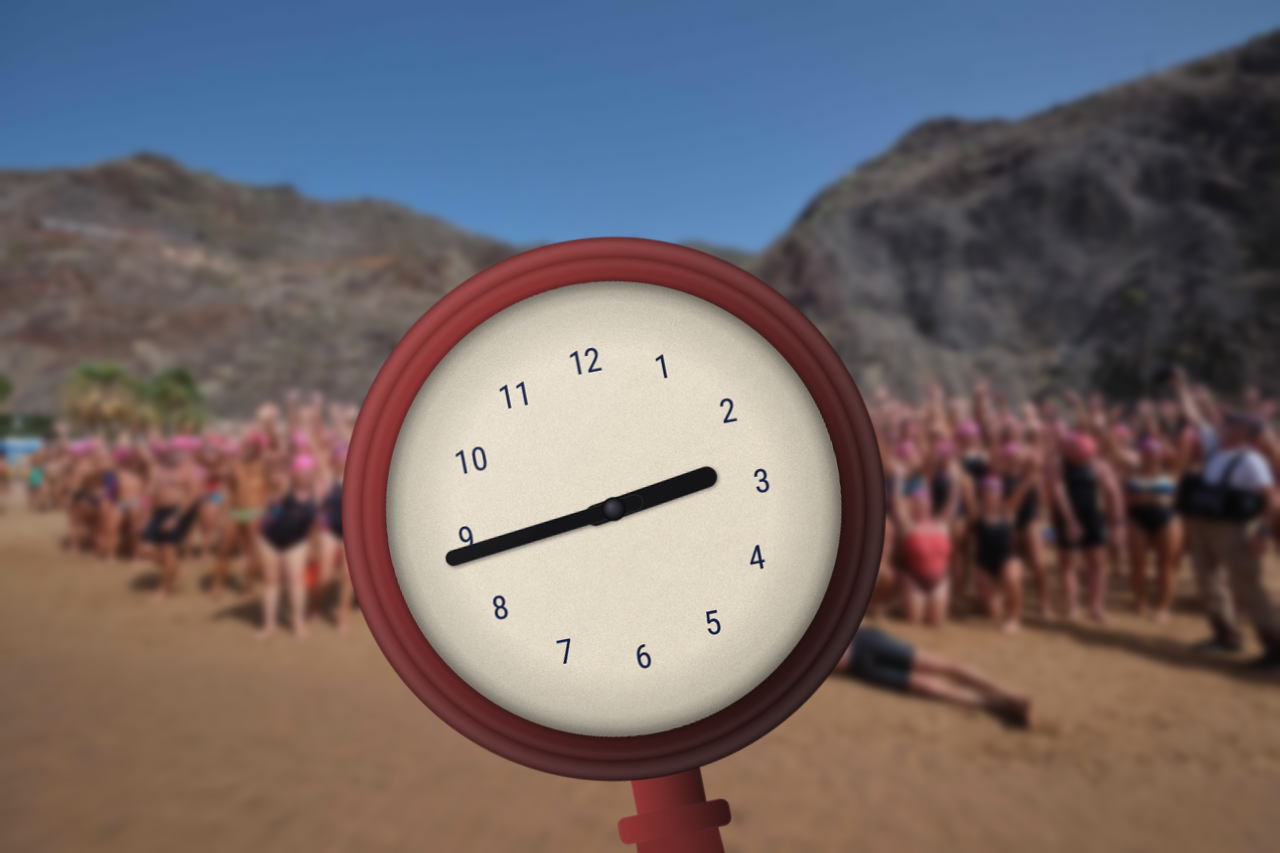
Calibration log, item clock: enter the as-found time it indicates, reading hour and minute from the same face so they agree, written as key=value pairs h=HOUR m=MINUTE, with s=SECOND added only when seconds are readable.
h=2 m=44
